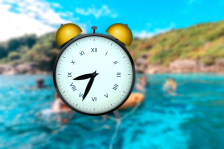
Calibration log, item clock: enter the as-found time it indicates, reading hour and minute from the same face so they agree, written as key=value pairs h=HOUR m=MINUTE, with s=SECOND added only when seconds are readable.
h=8 m=34
